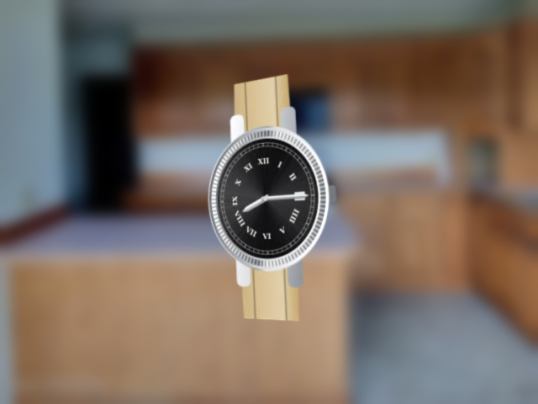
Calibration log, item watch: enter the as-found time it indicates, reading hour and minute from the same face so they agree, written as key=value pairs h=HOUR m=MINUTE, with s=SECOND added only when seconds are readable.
h=8 m=15
